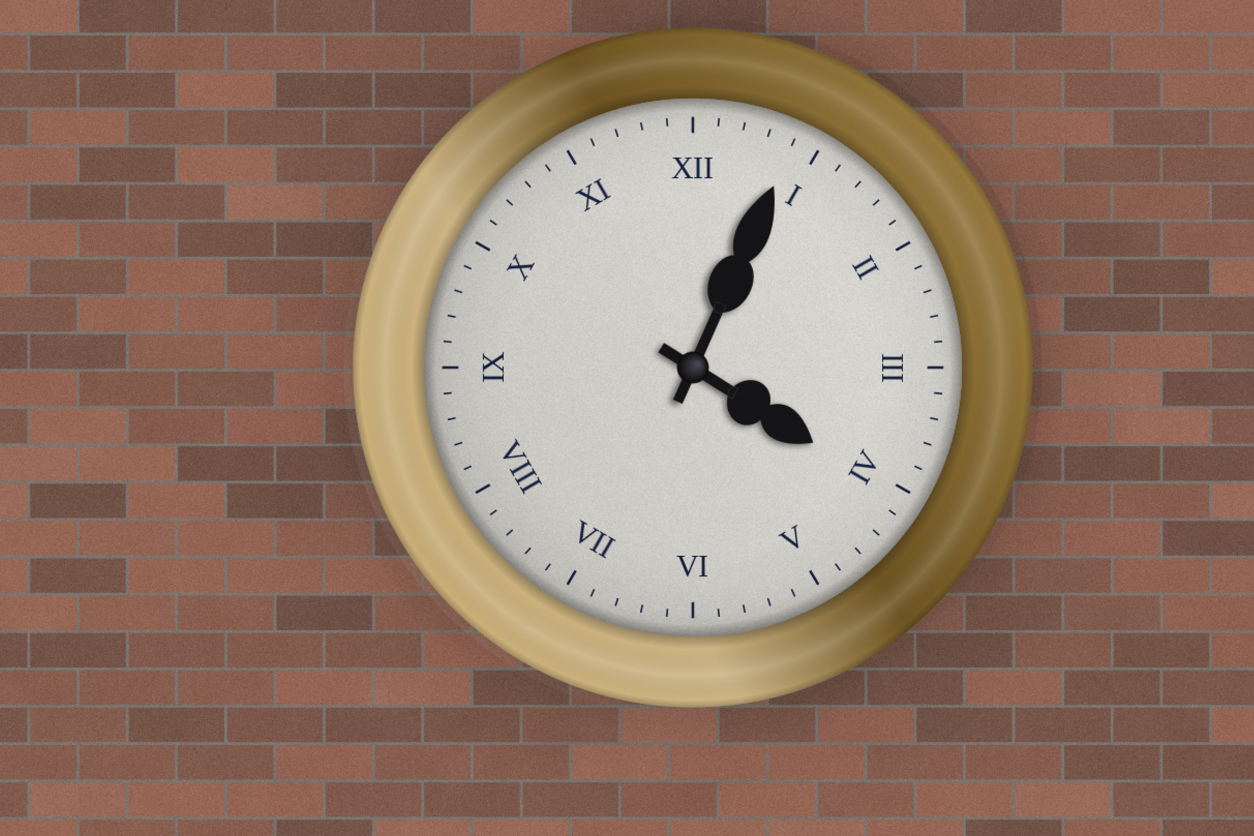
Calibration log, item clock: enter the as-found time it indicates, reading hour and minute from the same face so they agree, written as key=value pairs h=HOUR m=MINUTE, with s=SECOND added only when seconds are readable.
h=4 m=4
